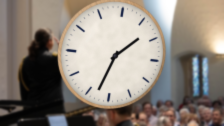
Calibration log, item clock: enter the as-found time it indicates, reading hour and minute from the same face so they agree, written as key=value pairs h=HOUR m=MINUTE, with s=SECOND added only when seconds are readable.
h=1 m=33
